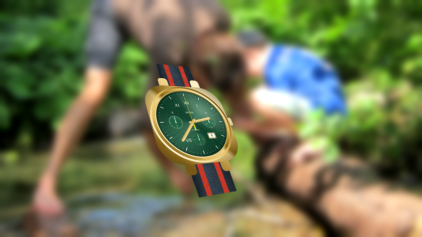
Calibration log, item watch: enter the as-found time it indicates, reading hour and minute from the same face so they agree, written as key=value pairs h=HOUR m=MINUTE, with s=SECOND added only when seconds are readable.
h=2 m=37
